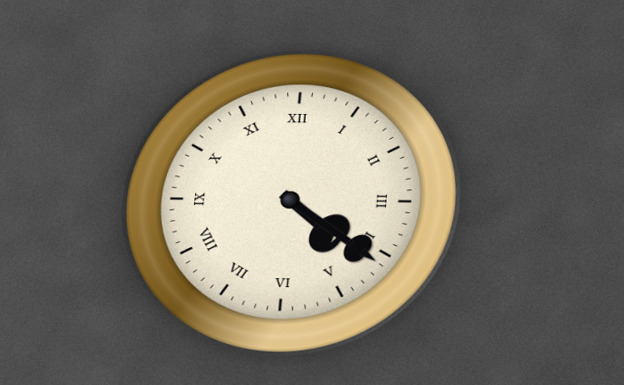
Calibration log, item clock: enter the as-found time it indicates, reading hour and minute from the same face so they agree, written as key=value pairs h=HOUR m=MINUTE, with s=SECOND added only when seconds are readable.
h=4 m=21
